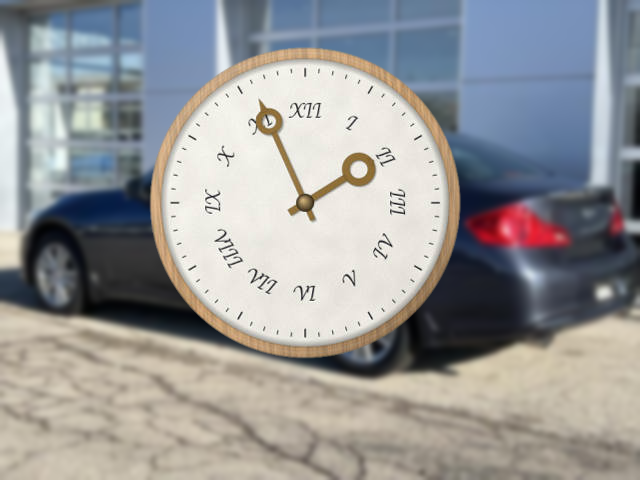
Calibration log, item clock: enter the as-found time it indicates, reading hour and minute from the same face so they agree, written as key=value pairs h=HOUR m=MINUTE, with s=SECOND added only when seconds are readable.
h=1 m=56
